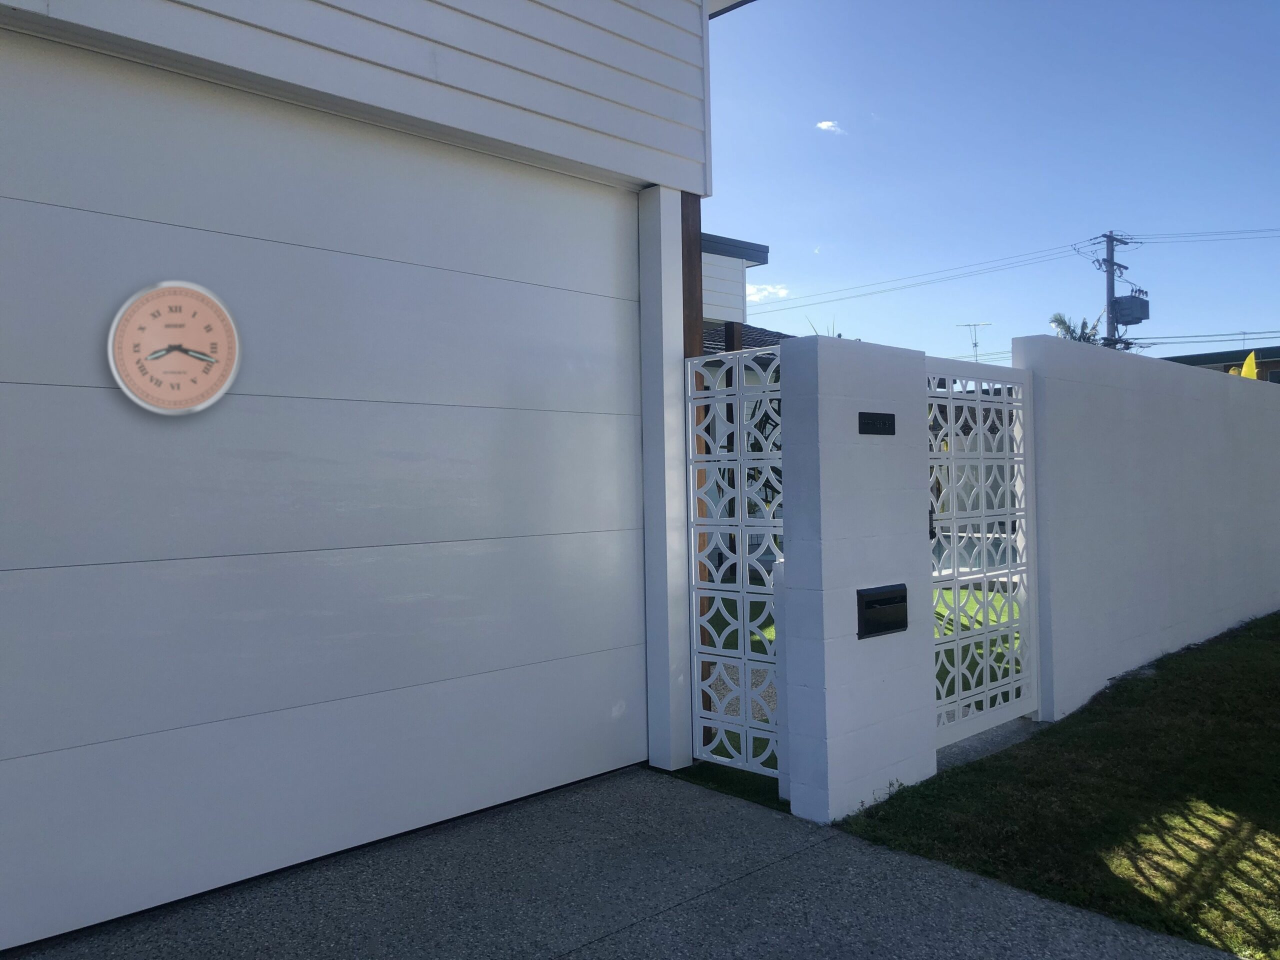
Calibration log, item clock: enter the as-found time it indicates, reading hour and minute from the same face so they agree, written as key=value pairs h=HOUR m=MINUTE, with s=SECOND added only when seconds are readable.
h=8 m=18
